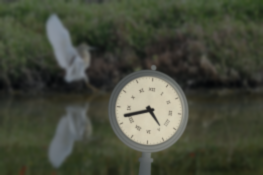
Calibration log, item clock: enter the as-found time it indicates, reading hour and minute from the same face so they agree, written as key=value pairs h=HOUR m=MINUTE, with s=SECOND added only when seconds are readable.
h=4 m=42
